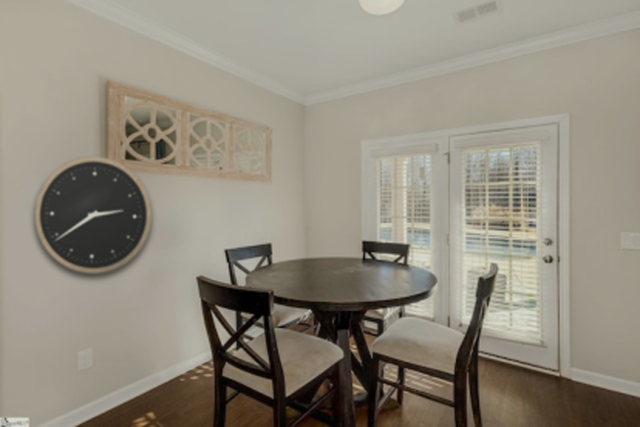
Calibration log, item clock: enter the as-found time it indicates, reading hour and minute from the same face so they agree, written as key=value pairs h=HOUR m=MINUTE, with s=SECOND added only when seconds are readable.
h=2 m=39
